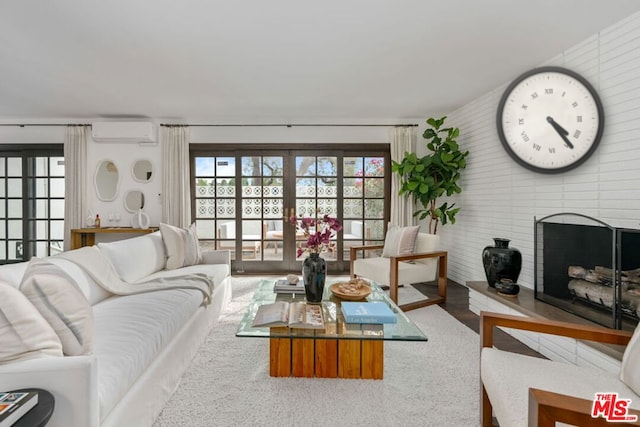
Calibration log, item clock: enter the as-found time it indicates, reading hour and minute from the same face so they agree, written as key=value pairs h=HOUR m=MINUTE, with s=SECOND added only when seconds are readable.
h=4 m=24
